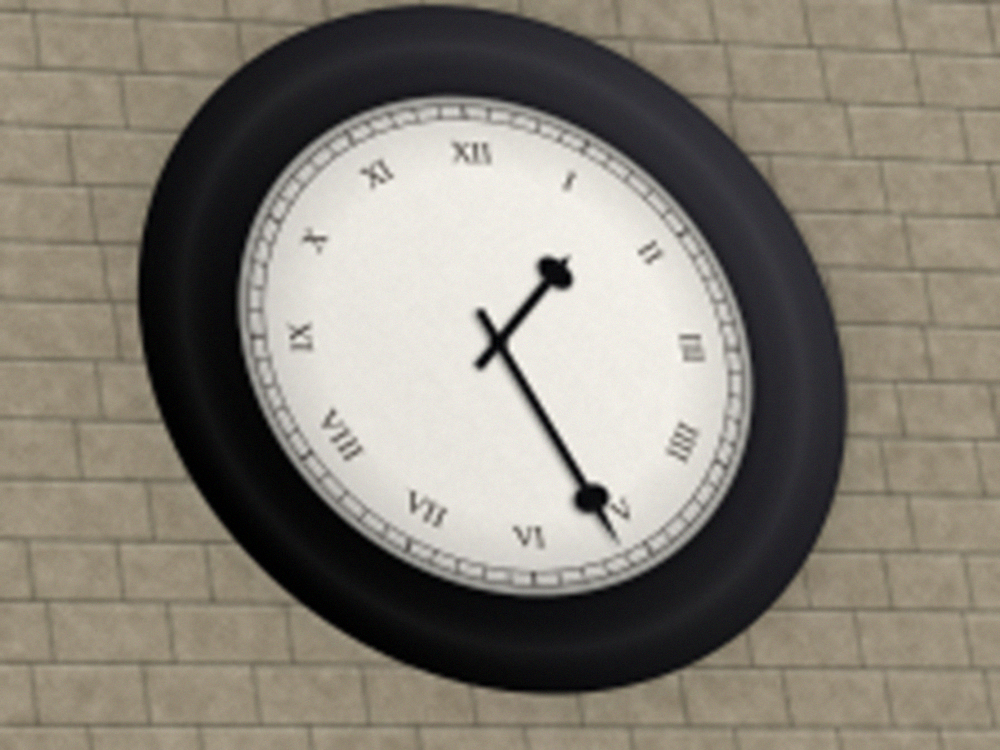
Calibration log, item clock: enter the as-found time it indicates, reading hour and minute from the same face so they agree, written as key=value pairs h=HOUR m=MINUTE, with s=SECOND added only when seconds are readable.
h=1 m=26
